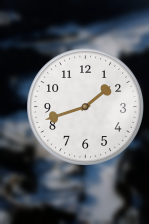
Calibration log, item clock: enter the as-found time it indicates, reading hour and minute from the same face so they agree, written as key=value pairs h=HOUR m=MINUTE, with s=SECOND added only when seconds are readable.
h=1 m=42
